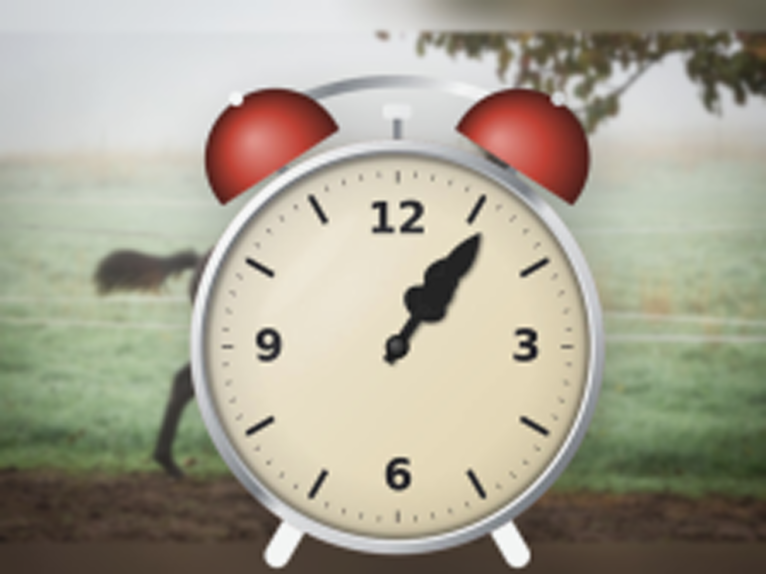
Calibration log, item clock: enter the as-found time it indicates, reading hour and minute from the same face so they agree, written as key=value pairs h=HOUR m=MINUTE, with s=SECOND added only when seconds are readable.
h=1 m=6
